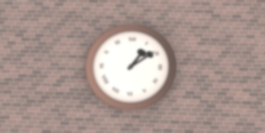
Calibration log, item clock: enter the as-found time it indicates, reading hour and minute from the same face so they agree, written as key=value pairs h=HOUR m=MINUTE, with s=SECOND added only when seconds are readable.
h=1 m=9
